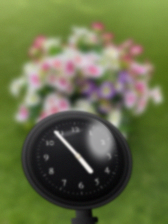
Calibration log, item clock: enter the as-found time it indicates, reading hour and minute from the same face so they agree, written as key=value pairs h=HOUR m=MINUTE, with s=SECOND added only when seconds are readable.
h=4 m=54
